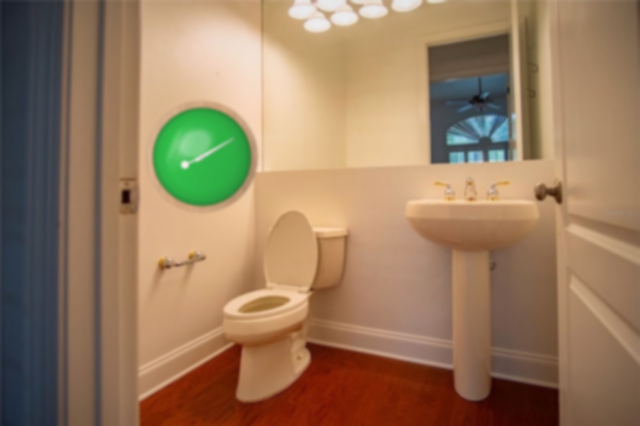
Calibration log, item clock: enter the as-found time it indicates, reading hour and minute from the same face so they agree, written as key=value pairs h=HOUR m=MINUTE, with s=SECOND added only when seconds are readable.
h=8 m=10
